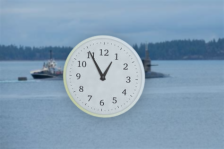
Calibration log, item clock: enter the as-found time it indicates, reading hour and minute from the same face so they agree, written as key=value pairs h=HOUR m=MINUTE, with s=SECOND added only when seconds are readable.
h=12 m=55
